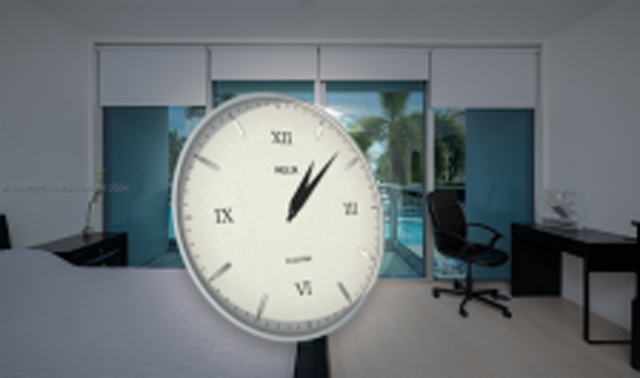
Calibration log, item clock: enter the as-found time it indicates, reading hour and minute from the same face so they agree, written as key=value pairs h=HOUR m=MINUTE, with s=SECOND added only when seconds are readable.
h=1 m=8
